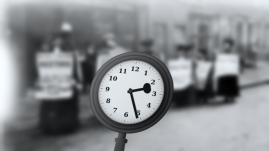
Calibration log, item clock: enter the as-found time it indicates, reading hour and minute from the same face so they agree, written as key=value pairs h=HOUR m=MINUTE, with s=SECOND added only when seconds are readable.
h=2 m=26
